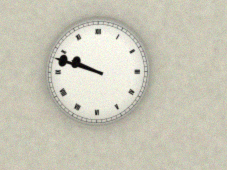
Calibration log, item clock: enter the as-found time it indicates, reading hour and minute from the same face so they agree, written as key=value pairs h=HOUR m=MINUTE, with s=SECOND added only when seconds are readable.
h=9 m=48
